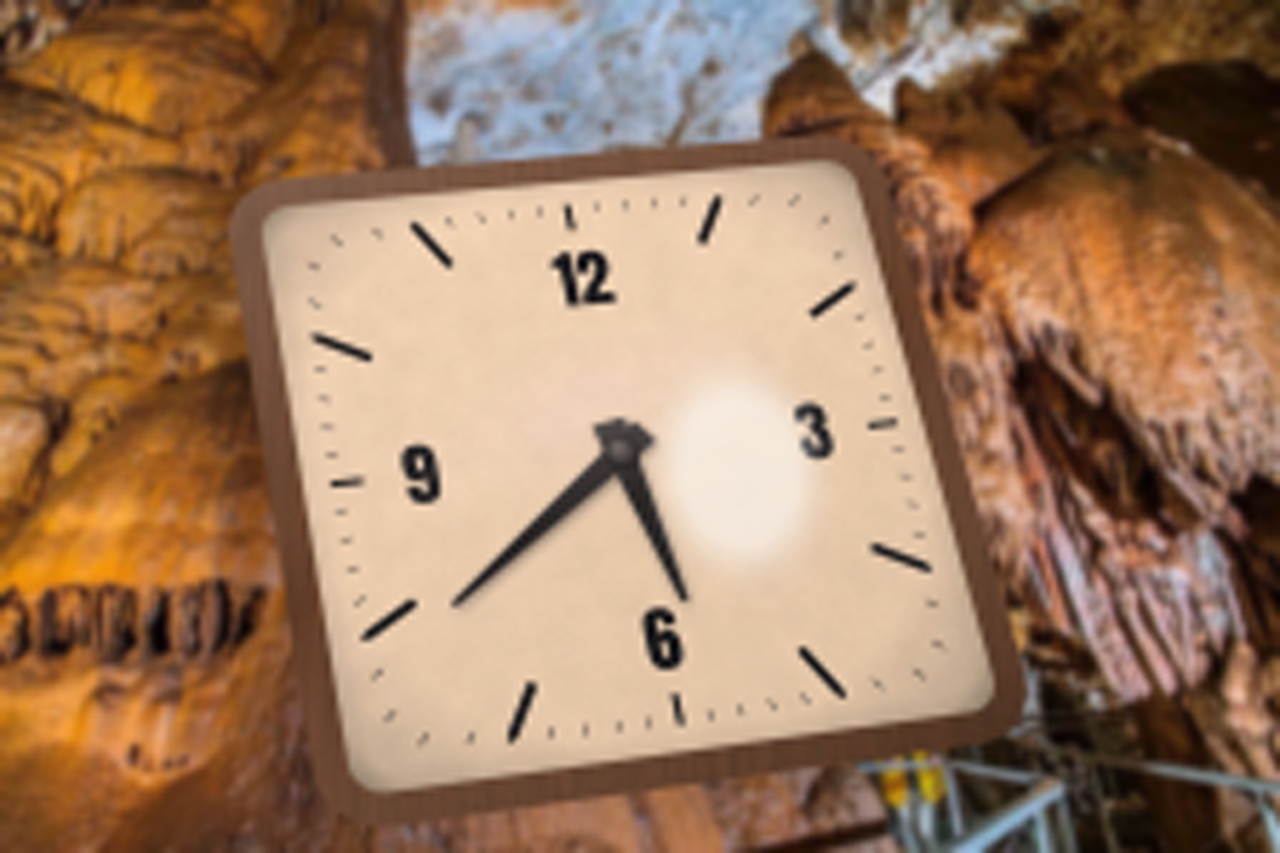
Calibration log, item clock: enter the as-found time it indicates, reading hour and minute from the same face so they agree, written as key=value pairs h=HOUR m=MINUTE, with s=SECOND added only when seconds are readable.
h=5 m=39
